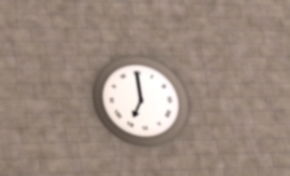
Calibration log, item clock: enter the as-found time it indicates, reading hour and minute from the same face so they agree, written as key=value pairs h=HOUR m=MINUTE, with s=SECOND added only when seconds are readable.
h=7 m=0
